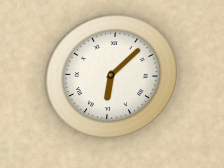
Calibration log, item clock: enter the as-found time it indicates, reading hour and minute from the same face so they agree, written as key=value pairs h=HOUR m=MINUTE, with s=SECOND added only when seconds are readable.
h=6 m=7
